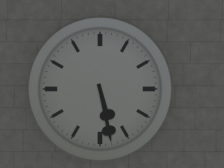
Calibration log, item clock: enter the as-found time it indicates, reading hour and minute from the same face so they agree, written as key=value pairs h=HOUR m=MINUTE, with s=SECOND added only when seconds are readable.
h=5 m=28
